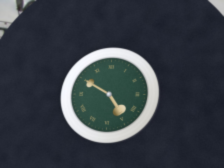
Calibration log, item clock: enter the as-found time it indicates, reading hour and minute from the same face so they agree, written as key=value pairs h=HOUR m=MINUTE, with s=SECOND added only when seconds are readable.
h=4 m=50
